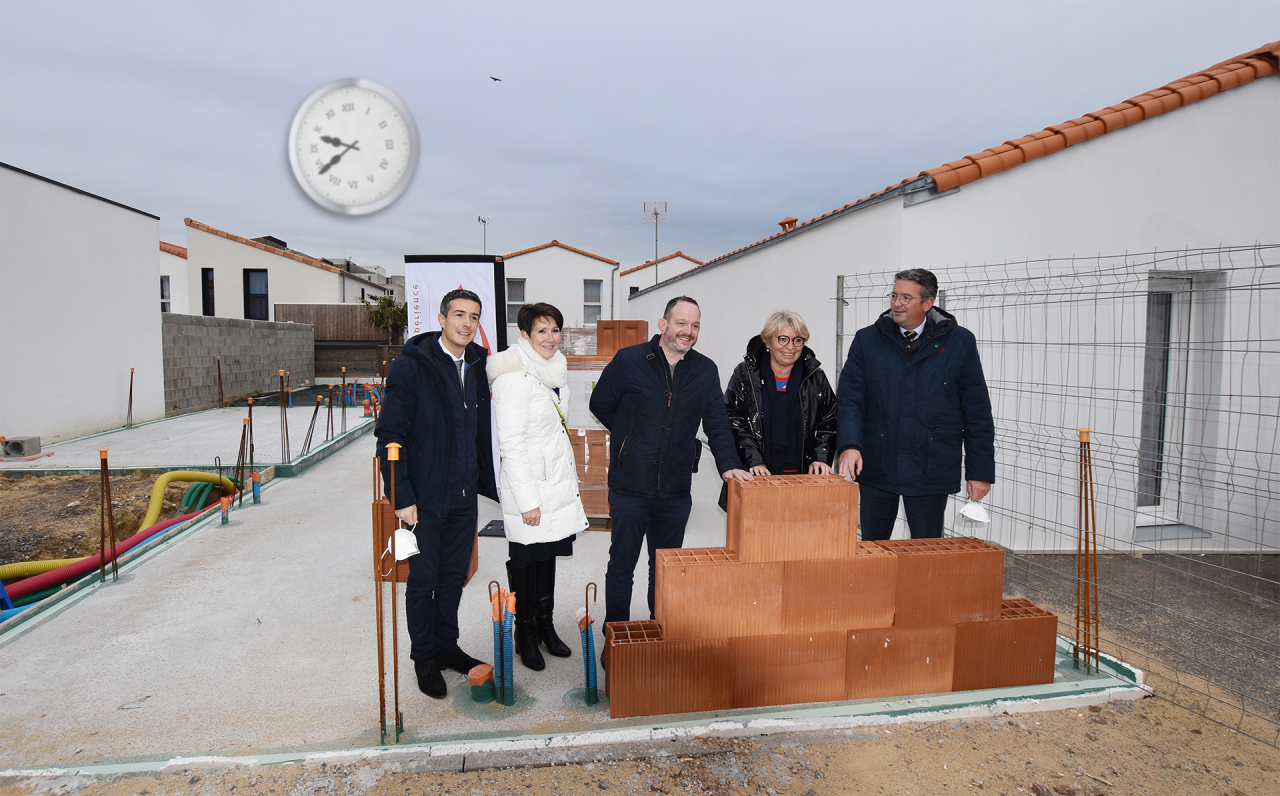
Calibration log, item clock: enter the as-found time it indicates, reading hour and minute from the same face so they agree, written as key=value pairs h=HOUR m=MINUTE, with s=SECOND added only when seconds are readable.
h=9 m=39
